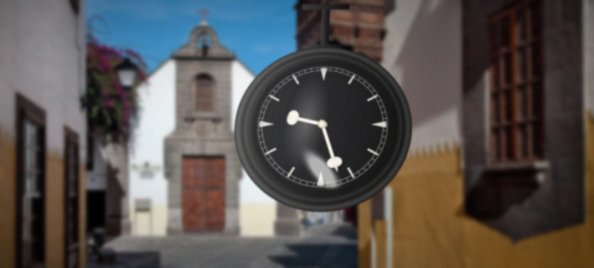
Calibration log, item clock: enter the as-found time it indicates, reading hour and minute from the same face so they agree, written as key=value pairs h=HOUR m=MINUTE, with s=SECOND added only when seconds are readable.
h=9 m=27
